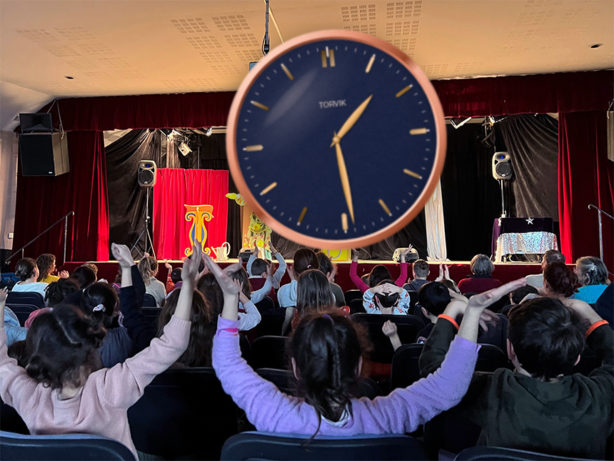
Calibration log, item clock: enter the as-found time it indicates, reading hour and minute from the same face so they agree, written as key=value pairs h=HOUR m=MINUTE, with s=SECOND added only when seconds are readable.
h=1 m=29
